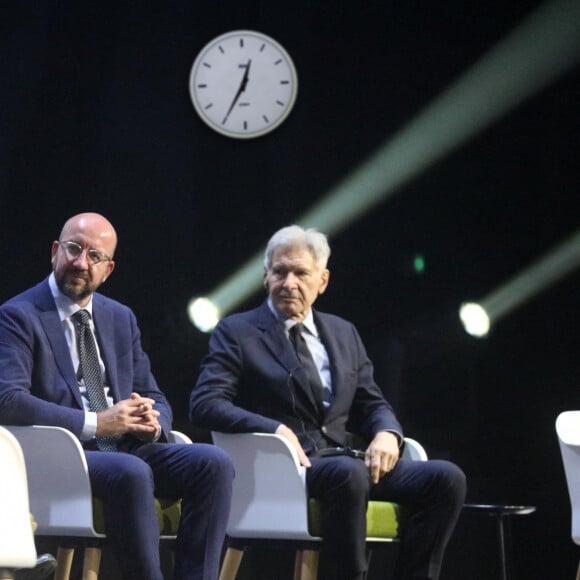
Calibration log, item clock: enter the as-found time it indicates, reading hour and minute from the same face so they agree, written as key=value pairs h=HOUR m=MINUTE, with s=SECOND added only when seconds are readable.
h=12 m=35
